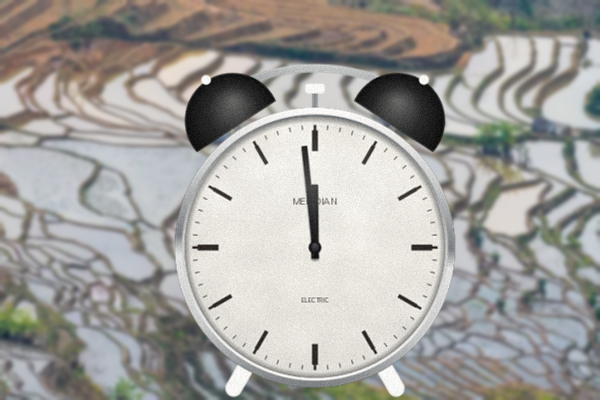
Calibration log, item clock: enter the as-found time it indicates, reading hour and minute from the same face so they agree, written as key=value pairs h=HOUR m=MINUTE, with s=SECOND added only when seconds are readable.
h=11 m=59
